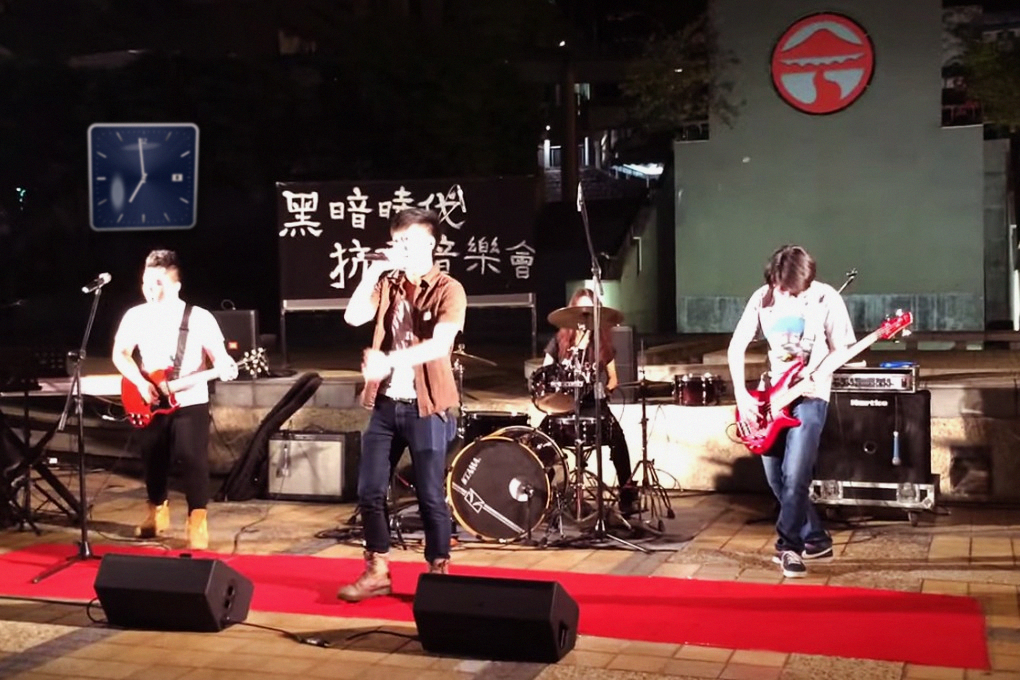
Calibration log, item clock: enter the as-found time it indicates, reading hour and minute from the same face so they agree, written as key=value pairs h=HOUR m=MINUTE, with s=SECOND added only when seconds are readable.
h=6 m=59
